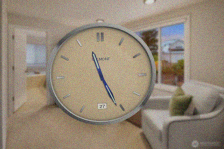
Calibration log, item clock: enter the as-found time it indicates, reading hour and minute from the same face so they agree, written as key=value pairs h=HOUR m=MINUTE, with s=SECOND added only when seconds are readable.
h=11 m=26
